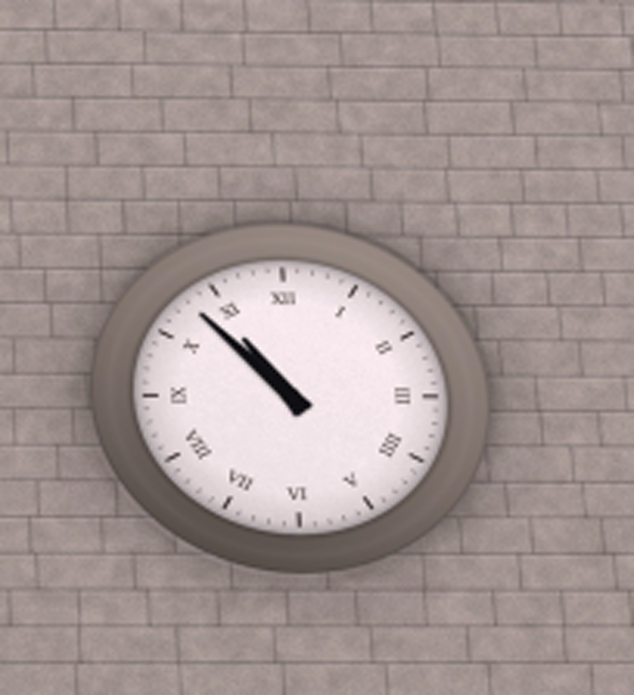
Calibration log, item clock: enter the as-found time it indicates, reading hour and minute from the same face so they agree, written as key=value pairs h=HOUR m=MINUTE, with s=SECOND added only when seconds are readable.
h=10 m=53
